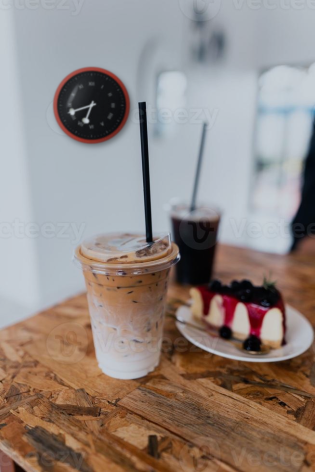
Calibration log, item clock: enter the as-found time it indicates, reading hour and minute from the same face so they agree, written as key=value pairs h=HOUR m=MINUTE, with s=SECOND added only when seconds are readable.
h=6 m=42
